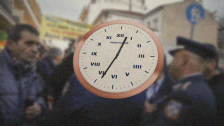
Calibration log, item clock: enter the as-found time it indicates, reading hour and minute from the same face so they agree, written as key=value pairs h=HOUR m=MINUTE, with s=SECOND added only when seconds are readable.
h=12 m=34
